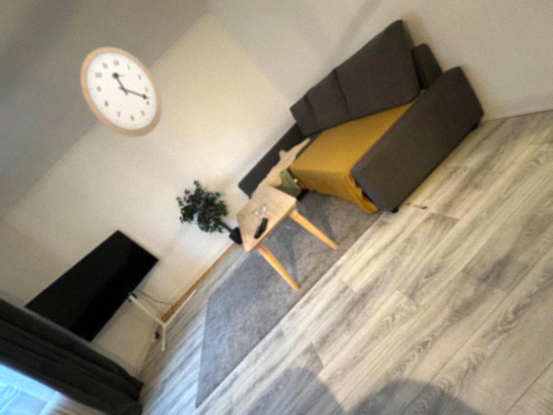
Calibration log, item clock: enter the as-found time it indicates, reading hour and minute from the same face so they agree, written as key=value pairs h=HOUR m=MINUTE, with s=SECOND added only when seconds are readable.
h=11 m=18
